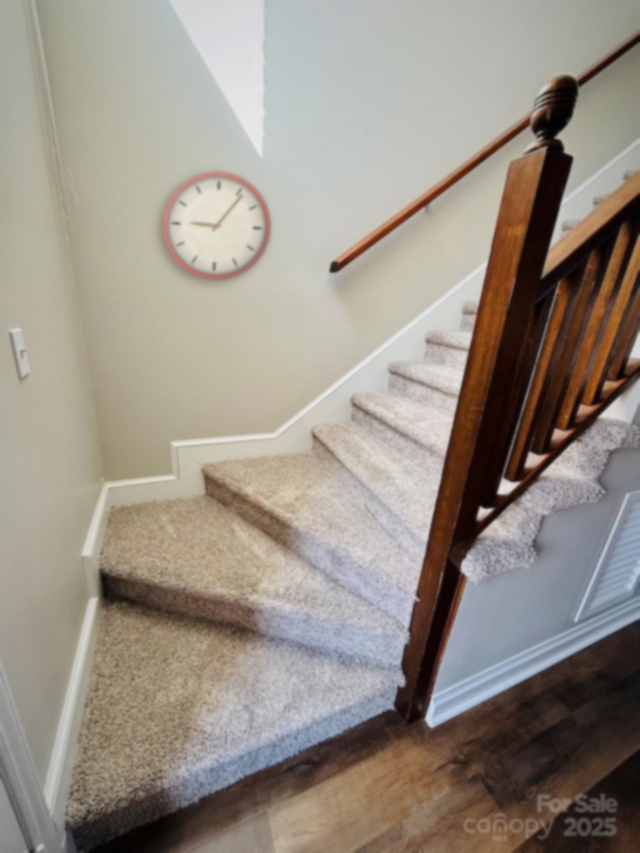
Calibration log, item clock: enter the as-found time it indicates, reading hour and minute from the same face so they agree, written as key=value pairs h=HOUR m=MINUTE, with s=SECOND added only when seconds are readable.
h=9 m=6
